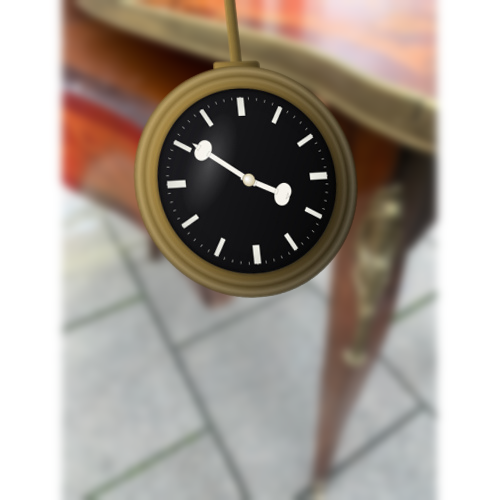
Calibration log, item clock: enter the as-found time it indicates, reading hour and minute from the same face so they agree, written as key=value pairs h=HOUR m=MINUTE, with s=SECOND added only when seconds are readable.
h=3 m=51
